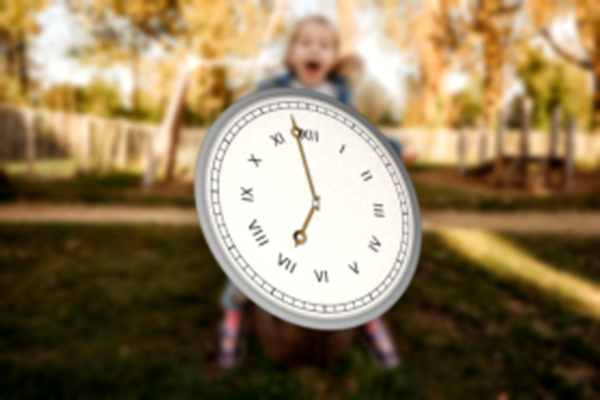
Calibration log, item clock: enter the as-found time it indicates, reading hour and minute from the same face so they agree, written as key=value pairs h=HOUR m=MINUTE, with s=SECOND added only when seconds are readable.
h=6 m=58
